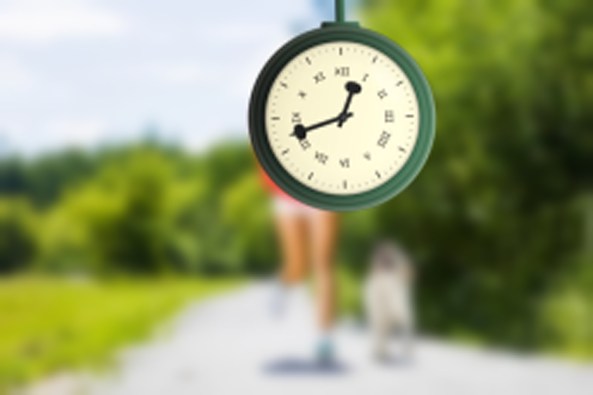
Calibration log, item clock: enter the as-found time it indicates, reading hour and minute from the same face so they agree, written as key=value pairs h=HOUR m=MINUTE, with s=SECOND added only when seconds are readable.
h=12 m=42
